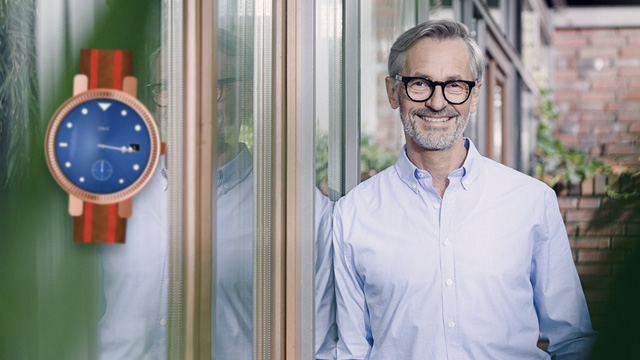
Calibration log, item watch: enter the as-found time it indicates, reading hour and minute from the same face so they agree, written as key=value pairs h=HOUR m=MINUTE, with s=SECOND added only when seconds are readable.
h=3 m=16
